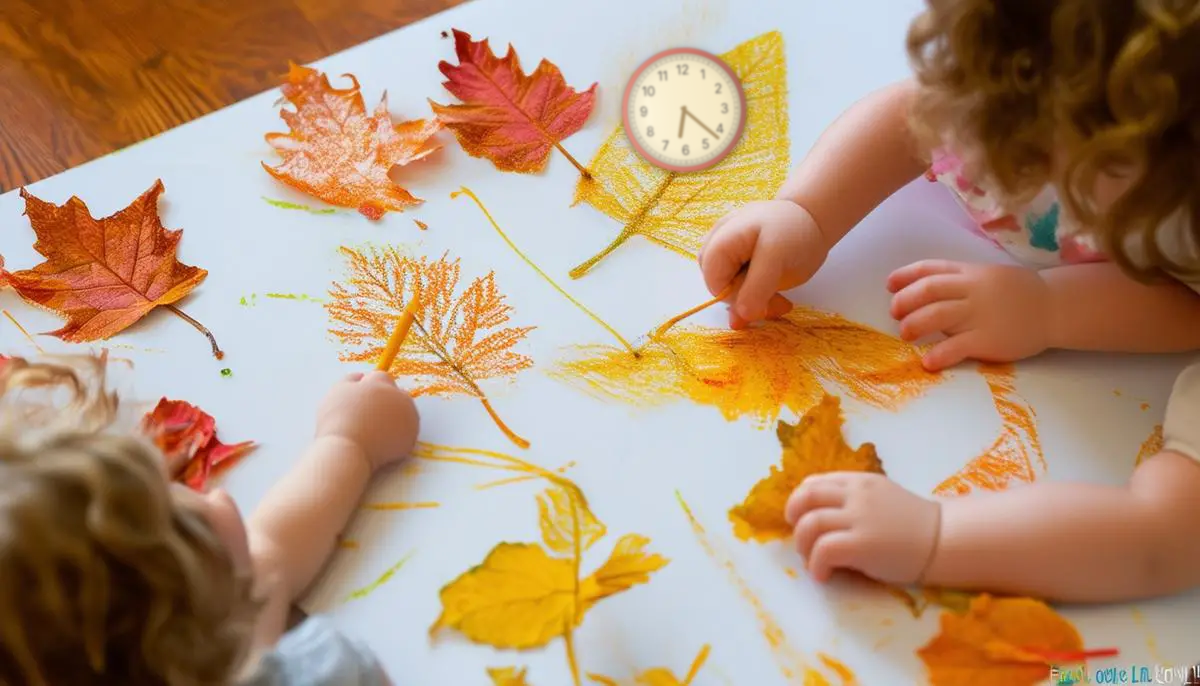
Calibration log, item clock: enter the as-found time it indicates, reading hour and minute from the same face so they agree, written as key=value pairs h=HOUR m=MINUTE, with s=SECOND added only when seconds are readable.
h=6 m=22
